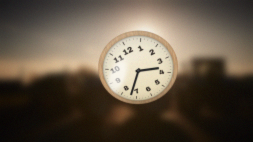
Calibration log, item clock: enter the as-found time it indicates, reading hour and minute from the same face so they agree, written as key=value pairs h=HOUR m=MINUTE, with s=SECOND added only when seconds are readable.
h=3 m=37
